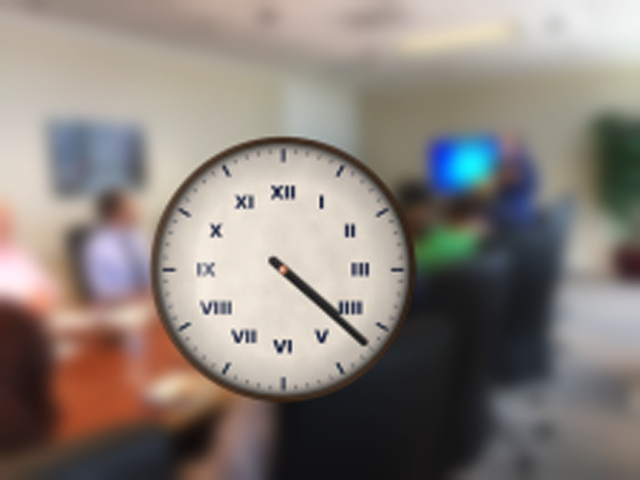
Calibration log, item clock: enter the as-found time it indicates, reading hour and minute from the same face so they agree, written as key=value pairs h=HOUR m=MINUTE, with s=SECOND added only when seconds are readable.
h=4 m=22
